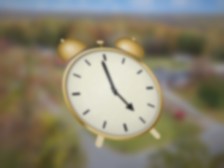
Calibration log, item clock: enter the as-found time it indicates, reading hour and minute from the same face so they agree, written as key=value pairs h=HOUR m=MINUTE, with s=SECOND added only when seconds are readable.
h=4 m=59
